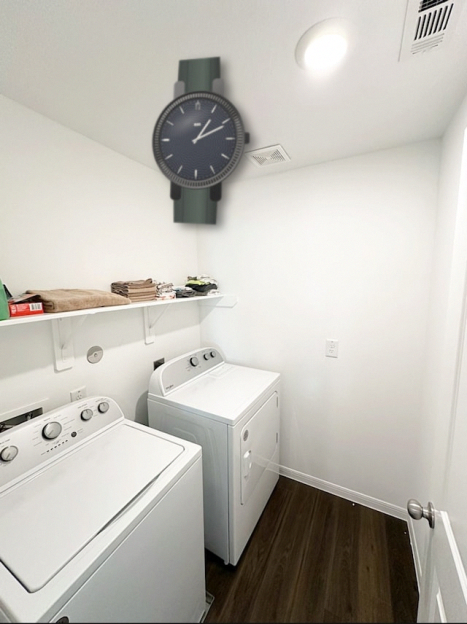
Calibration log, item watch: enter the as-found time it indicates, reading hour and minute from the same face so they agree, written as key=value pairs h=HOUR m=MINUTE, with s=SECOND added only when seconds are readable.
h=1 m=11
